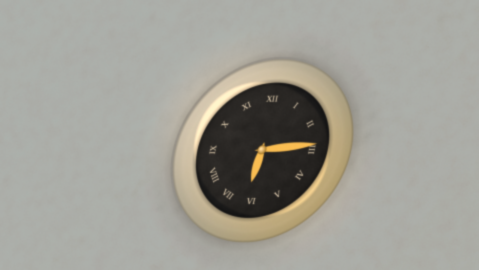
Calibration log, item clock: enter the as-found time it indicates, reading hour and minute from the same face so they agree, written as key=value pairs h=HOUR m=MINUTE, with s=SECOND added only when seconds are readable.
h=6 m=14
